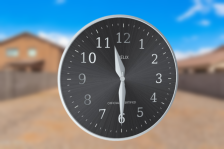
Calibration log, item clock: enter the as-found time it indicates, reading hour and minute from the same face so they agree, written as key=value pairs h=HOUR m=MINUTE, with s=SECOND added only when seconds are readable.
h=11 m=30
